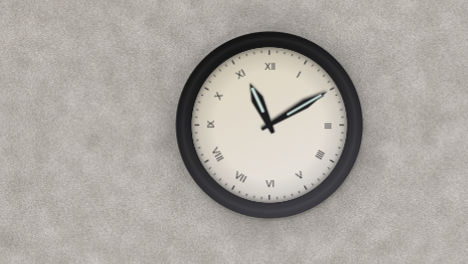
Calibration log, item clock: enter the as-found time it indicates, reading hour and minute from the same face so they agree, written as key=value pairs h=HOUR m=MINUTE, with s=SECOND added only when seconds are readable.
h=11 m=10
